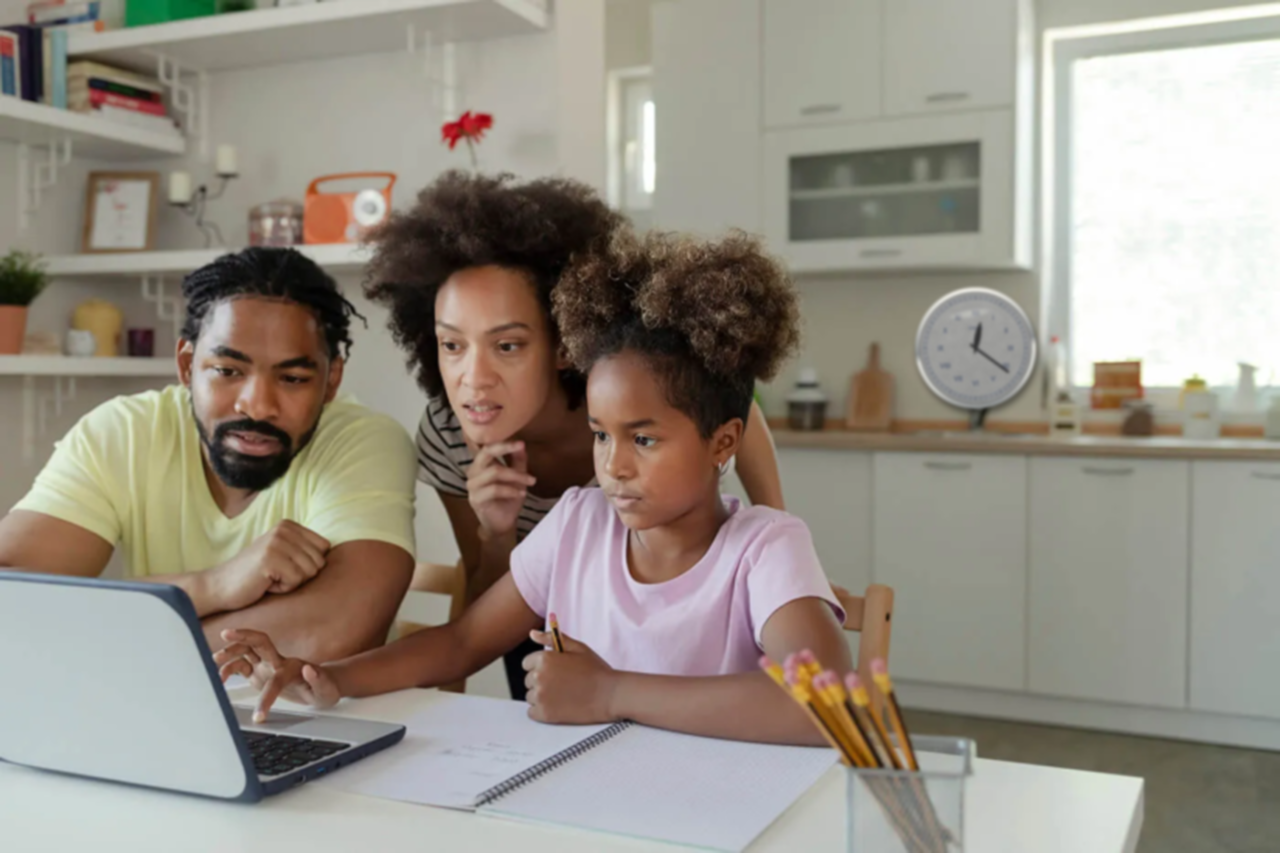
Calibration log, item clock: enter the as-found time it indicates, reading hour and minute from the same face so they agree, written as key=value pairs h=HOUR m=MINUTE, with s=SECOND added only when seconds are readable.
h=12 m=21
